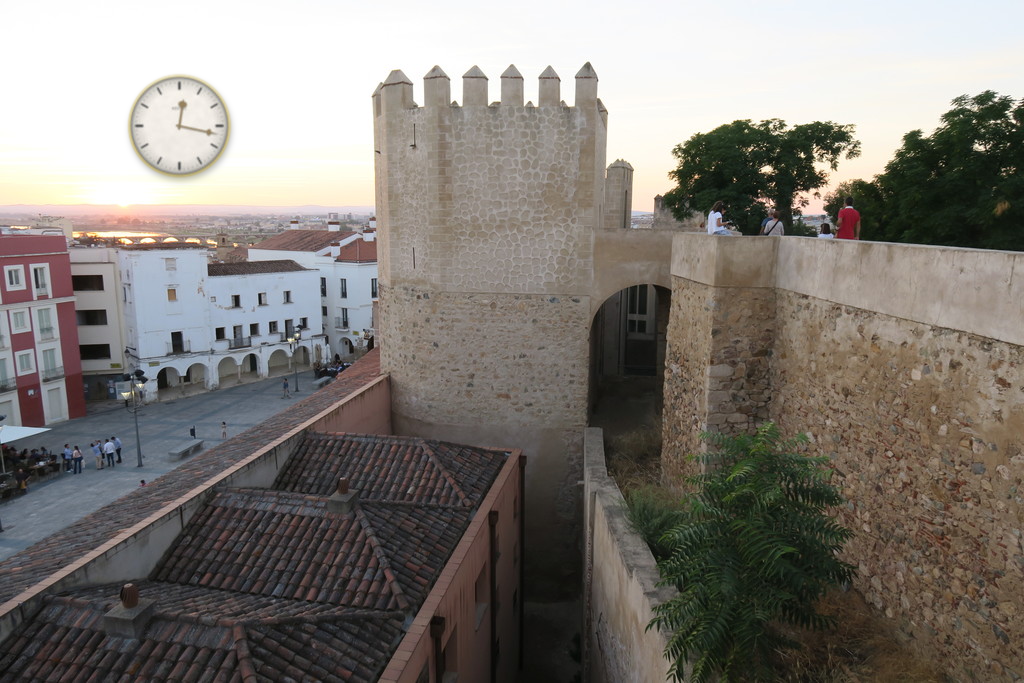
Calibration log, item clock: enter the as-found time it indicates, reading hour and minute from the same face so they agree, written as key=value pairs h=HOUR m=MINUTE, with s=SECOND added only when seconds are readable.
h=12 m=17
